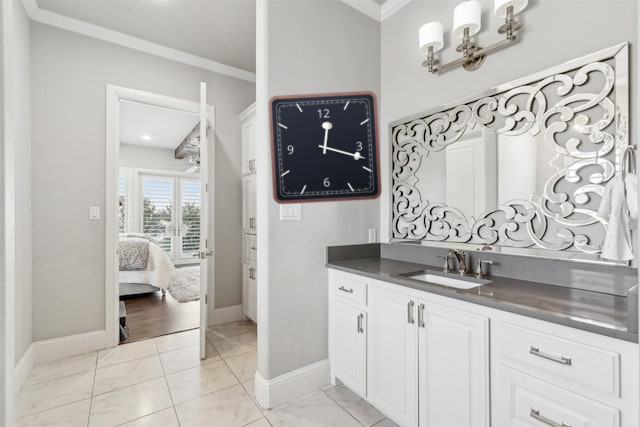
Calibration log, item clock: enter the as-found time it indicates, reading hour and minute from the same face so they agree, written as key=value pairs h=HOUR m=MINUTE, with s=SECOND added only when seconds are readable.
h=12 m=18
